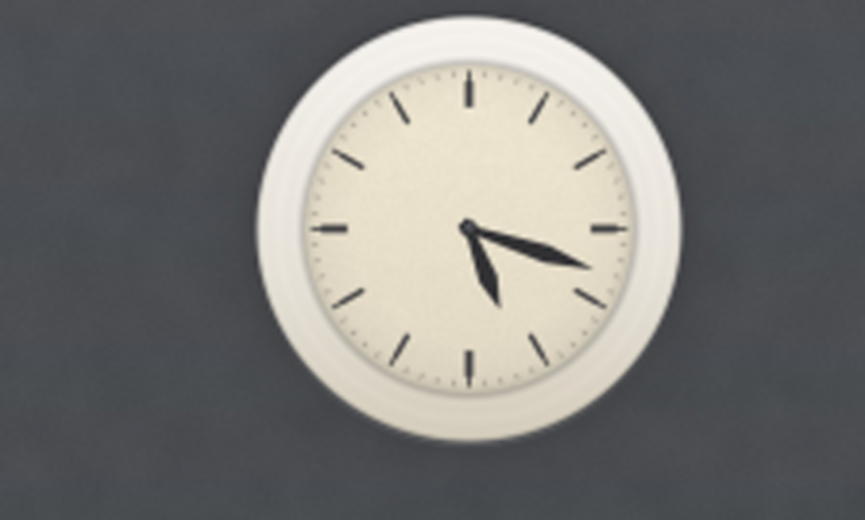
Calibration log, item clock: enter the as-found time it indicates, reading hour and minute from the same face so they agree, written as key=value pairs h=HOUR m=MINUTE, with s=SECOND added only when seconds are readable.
h=5 m=18
